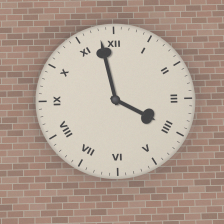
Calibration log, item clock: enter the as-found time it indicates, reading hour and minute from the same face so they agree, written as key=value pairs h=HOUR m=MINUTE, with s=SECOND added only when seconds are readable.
h=3 m=58
